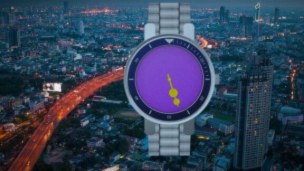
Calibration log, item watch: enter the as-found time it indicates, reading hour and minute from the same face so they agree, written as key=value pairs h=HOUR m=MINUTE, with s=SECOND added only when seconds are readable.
h=5 m=27
